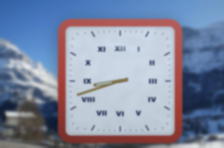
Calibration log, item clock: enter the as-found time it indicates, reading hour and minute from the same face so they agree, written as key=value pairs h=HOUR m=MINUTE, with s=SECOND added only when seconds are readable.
h=8 m=42
